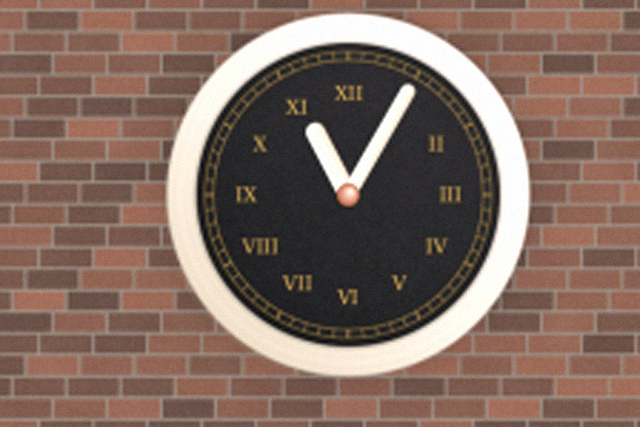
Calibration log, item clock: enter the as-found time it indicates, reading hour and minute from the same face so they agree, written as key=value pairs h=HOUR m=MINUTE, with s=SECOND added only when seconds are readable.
h=11 m=5
